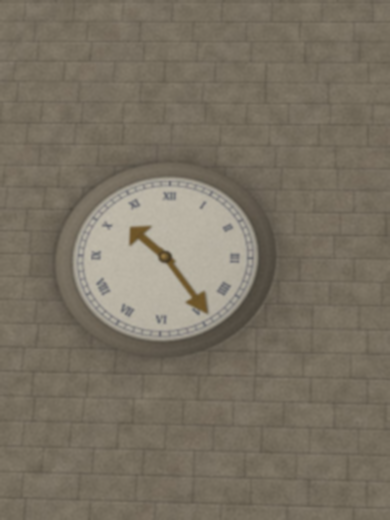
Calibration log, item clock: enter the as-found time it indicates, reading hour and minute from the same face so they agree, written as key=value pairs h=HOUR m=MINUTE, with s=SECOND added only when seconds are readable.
h=10 m=24
